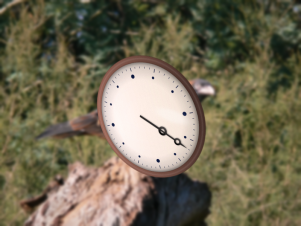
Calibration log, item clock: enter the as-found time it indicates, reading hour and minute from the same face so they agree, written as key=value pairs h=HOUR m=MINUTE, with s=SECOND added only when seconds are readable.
h=4 m=22
